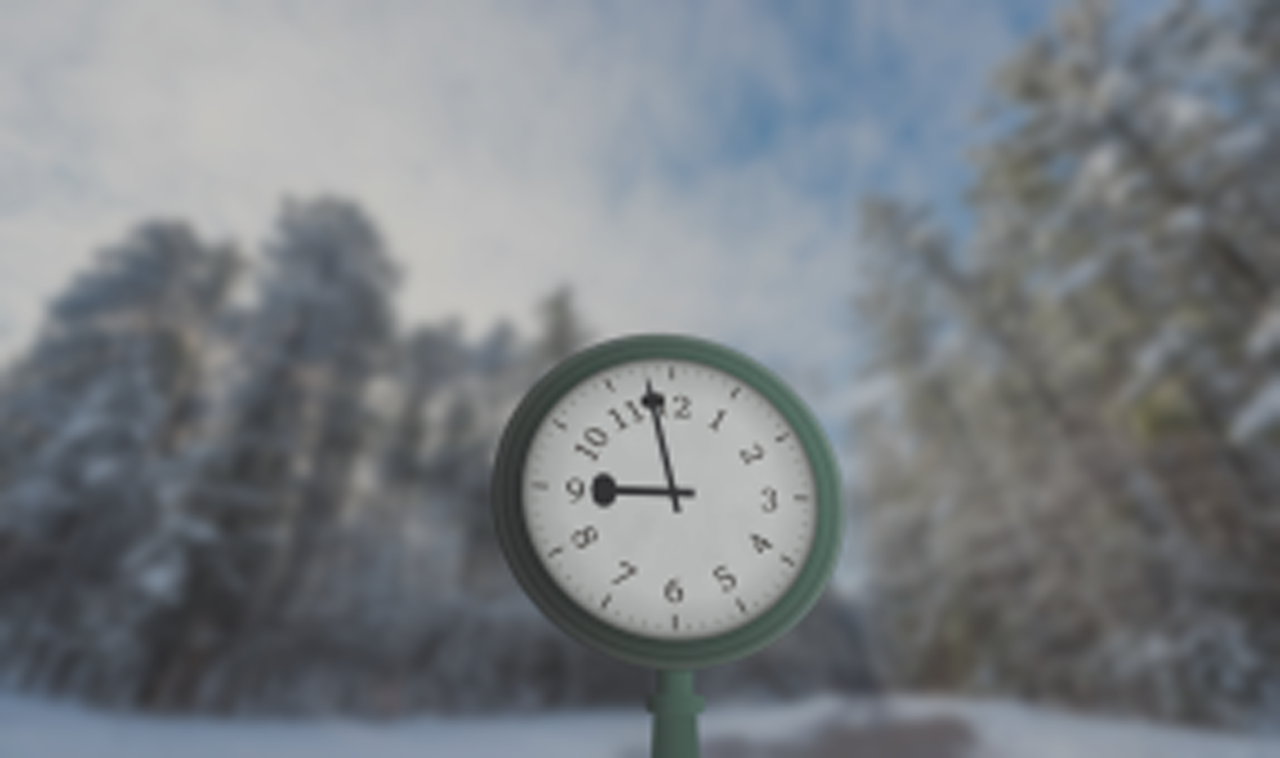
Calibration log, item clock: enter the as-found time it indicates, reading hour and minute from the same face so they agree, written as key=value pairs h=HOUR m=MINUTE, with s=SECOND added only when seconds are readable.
h=8 m=58
